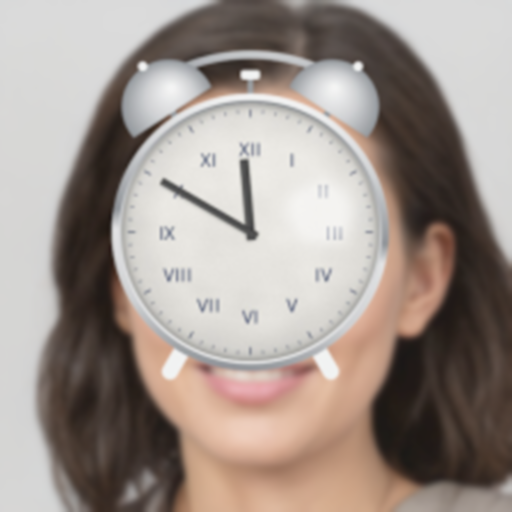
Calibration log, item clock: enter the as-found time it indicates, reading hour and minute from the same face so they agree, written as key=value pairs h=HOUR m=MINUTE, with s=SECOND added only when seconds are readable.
h=11 m=50
